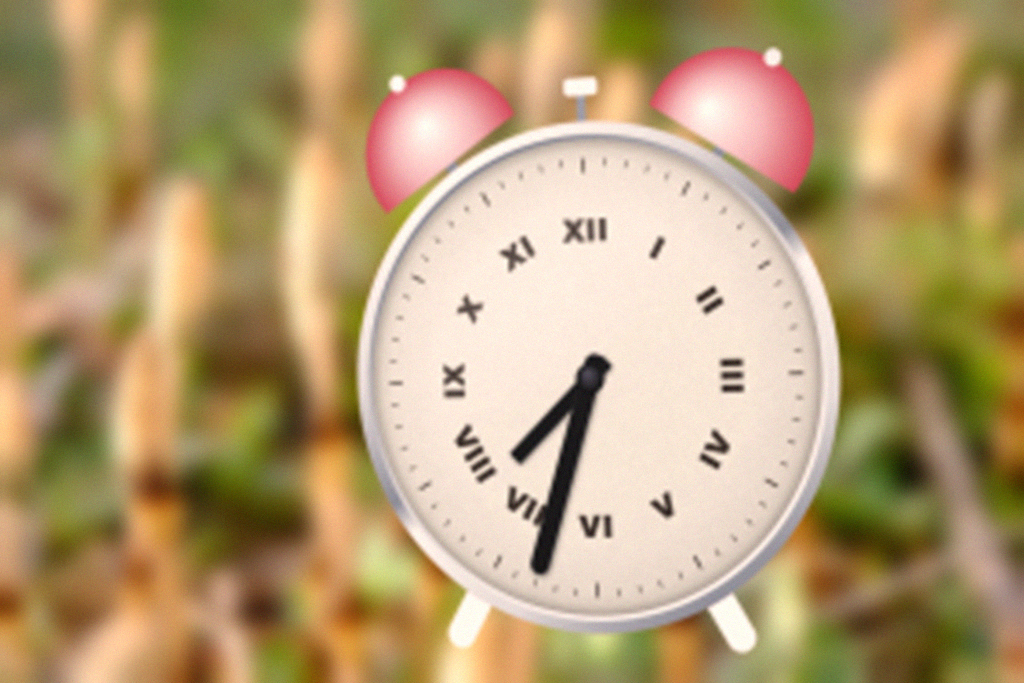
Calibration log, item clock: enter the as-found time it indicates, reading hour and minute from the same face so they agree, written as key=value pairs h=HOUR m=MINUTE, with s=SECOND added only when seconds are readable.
h=7 m=33
